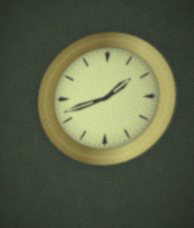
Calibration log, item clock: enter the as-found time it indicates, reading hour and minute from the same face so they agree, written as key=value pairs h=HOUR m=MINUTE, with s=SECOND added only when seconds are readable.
h=1 m=42
